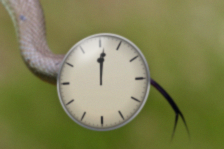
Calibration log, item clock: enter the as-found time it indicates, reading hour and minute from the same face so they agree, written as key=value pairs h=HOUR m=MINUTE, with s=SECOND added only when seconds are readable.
h=12 m=1
